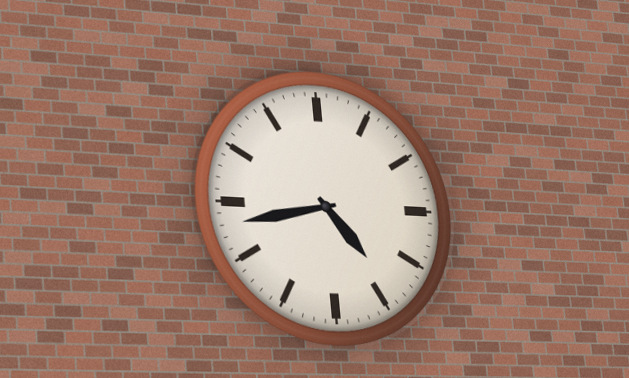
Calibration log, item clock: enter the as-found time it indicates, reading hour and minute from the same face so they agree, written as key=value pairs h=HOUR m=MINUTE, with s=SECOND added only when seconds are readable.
h=4 m=43
